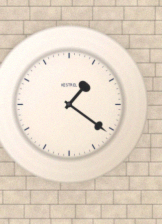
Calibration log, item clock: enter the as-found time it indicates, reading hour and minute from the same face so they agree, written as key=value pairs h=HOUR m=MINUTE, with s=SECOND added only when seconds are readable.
h=1 m=21
